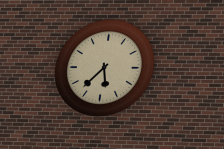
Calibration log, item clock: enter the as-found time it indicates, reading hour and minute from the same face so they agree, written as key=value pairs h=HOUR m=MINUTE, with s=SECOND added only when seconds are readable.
h=5 m=37
